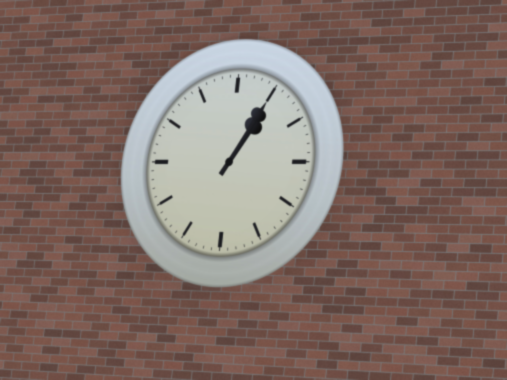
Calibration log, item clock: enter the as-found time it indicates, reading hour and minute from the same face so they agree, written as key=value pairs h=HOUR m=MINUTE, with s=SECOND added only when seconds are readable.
h=1 m=5
